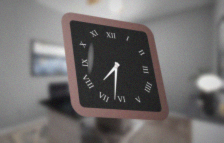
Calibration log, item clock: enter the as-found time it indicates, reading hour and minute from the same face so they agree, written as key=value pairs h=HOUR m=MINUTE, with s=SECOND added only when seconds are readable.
h=7 m=32
